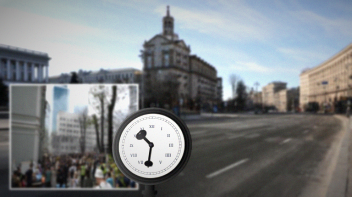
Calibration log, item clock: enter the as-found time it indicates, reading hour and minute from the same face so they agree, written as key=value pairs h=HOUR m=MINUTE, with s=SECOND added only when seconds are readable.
h=10 m=31
